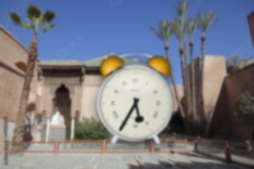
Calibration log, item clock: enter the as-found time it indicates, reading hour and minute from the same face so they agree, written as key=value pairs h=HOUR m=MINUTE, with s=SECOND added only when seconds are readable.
h=5 m=35
